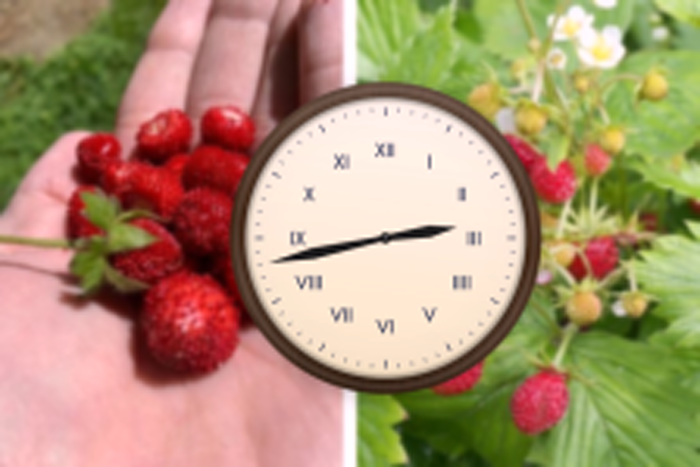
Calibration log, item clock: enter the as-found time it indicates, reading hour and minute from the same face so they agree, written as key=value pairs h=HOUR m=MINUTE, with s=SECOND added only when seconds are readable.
h=2 m=43
